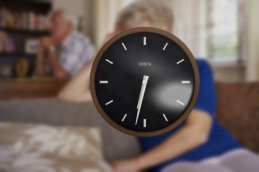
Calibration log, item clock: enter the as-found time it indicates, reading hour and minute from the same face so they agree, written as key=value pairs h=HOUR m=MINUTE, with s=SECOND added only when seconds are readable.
h=6 m=32
